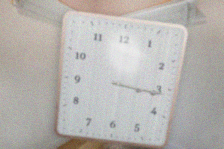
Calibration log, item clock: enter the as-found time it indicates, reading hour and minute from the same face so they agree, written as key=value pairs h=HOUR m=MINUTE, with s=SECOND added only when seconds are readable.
h=3 m=16
